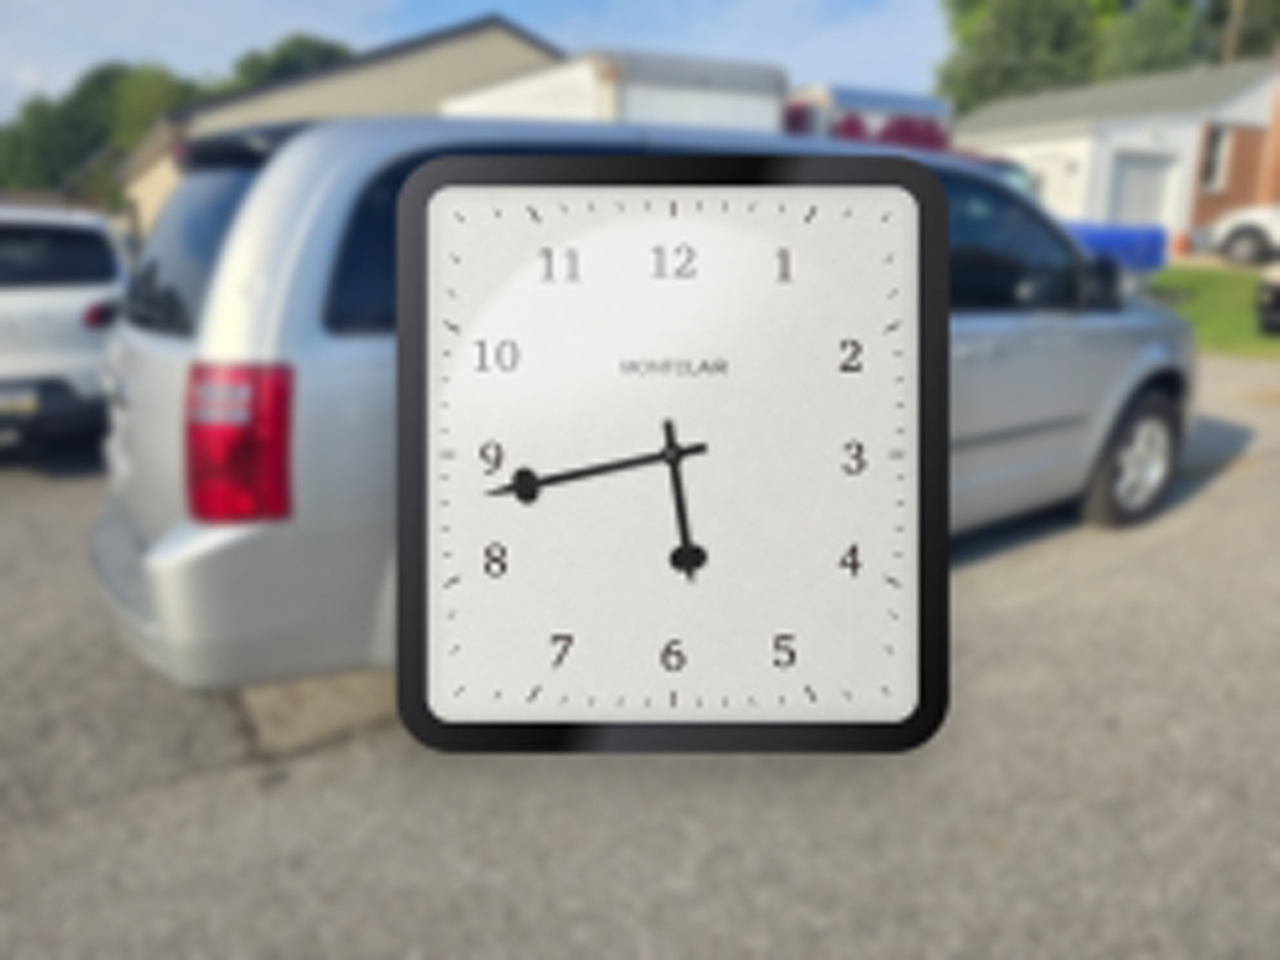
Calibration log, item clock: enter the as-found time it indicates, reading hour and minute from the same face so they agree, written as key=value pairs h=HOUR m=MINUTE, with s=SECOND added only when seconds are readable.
h=5 m=43
